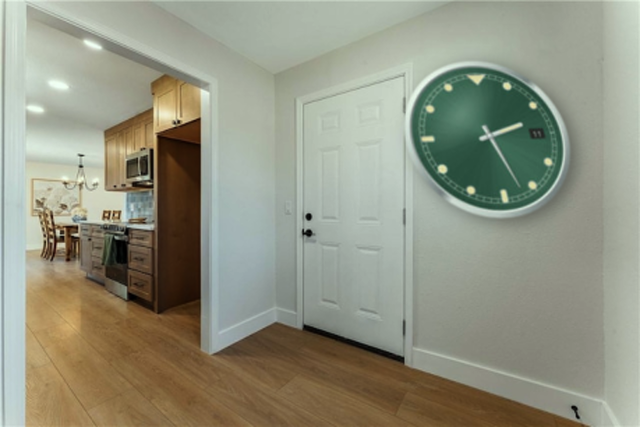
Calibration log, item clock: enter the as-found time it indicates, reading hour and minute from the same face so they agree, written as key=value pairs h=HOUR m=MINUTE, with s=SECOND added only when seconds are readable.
h=2 m=27
